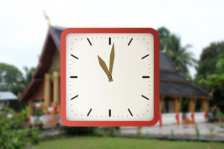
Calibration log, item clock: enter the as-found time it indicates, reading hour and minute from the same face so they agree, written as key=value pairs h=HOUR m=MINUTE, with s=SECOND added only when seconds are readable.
h=11 m=1
